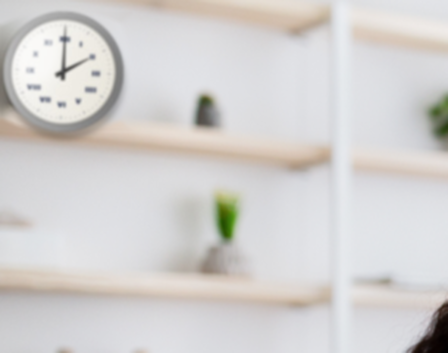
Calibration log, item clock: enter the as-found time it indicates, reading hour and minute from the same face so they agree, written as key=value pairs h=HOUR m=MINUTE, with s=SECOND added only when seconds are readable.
h=2 m=0
